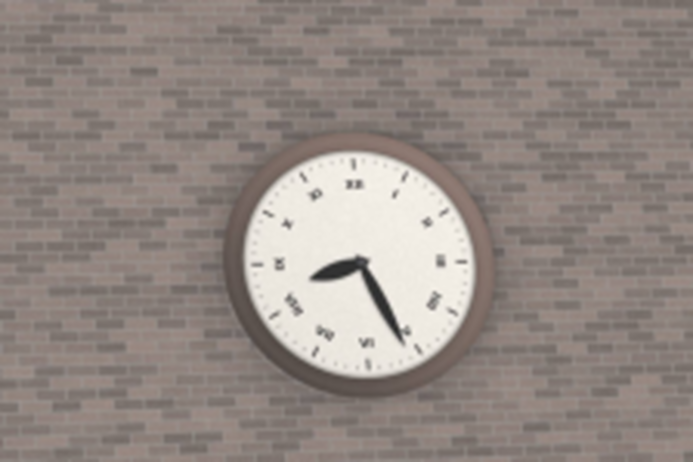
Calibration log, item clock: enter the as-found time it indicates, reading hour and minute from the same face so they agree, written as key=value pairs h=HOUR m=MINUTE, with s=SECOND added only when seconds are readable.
h=8 m=26
